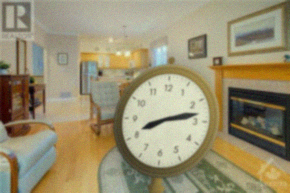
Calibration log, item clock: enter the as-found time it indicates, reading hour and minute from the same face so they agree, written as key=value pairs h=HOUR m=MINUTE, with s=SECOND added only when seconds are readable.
h=8 m=13
